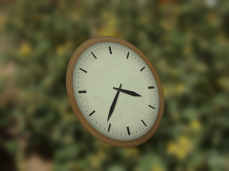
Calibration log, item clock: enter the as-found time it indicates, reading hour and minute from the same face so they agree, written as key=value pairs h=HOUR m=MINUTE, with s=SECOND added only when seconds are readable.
h=3 m=36
